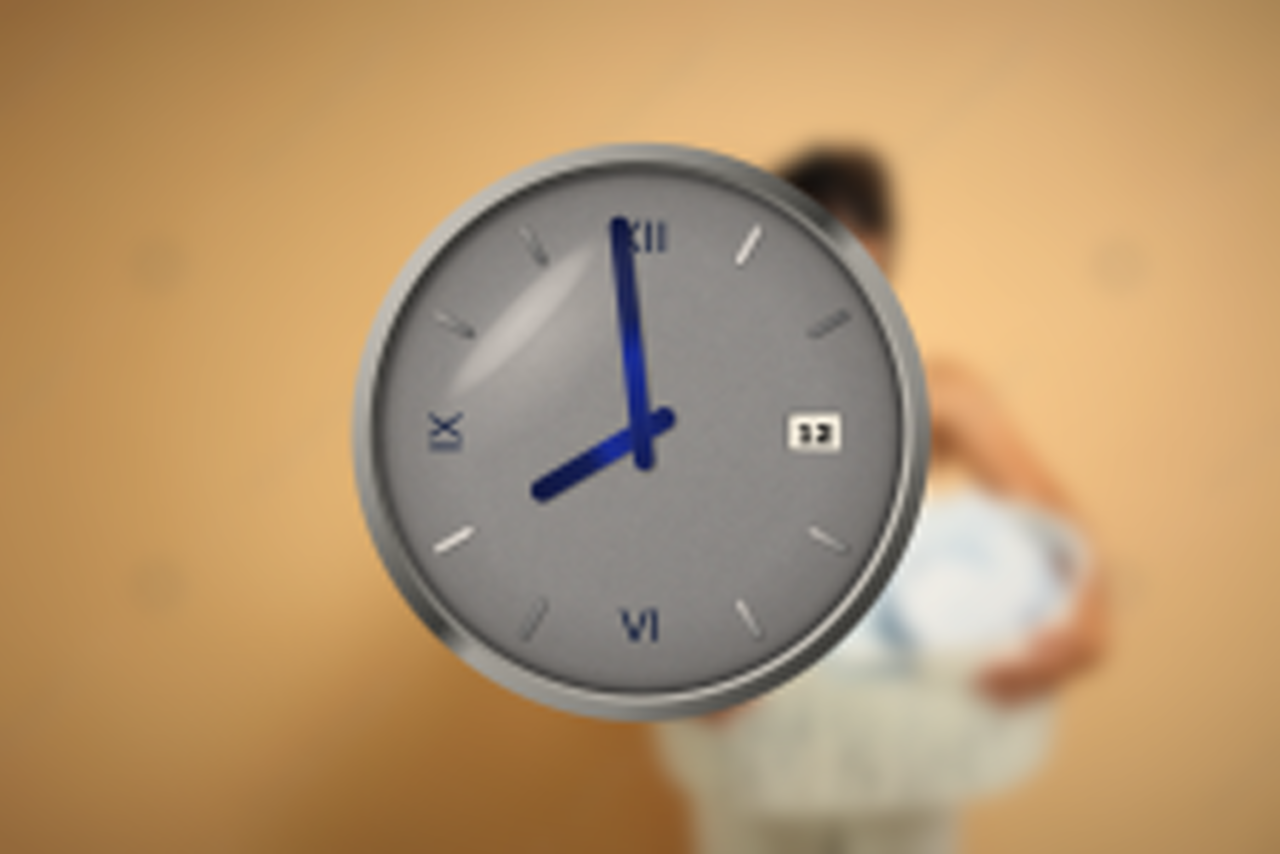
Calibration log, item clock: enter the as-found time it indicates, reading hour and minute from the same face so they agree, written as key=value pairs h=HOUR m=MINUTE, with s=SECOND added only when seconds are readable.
h=7 m=59
